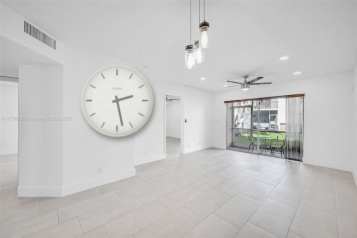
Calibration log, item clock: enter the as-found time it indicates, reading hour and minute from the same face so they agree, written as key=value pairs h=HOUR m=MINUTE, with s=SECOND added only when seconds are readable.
h=2 m=28
